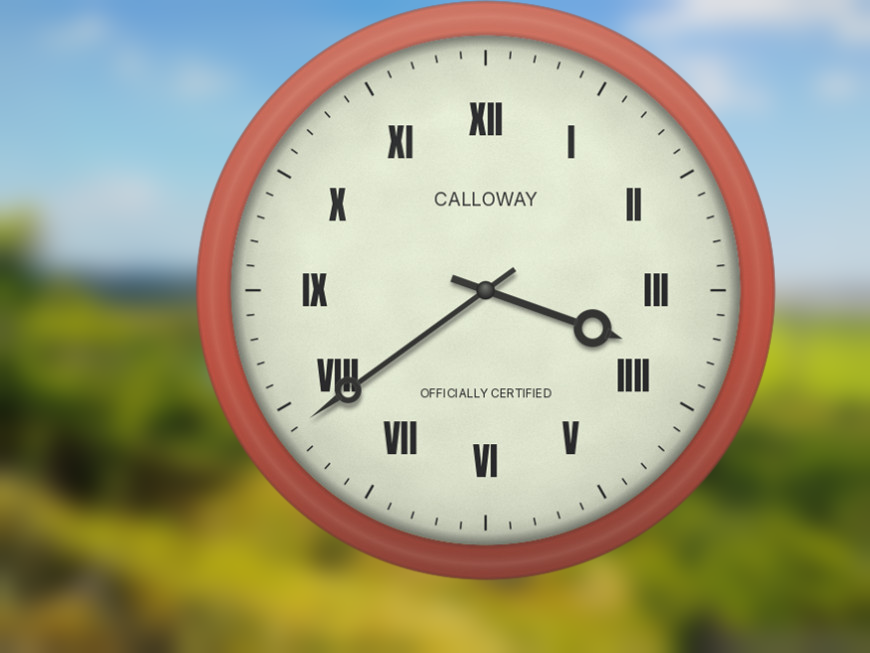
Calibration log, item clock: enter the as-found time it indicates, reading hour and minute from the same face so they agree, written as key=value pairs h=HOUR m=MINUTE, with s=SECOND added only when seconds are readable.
h=3 m=39
